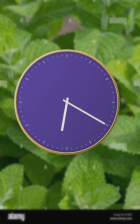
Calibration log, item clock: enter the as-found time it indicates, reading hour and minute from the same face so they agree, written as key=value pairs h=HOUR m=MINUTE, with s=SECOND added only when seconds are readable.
h=6 m=20
